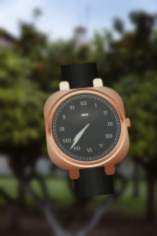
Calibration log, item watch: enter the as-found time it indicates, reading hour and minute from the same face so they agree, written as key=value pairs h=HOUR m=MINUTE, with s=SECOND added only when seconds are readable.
h=7 m=37
